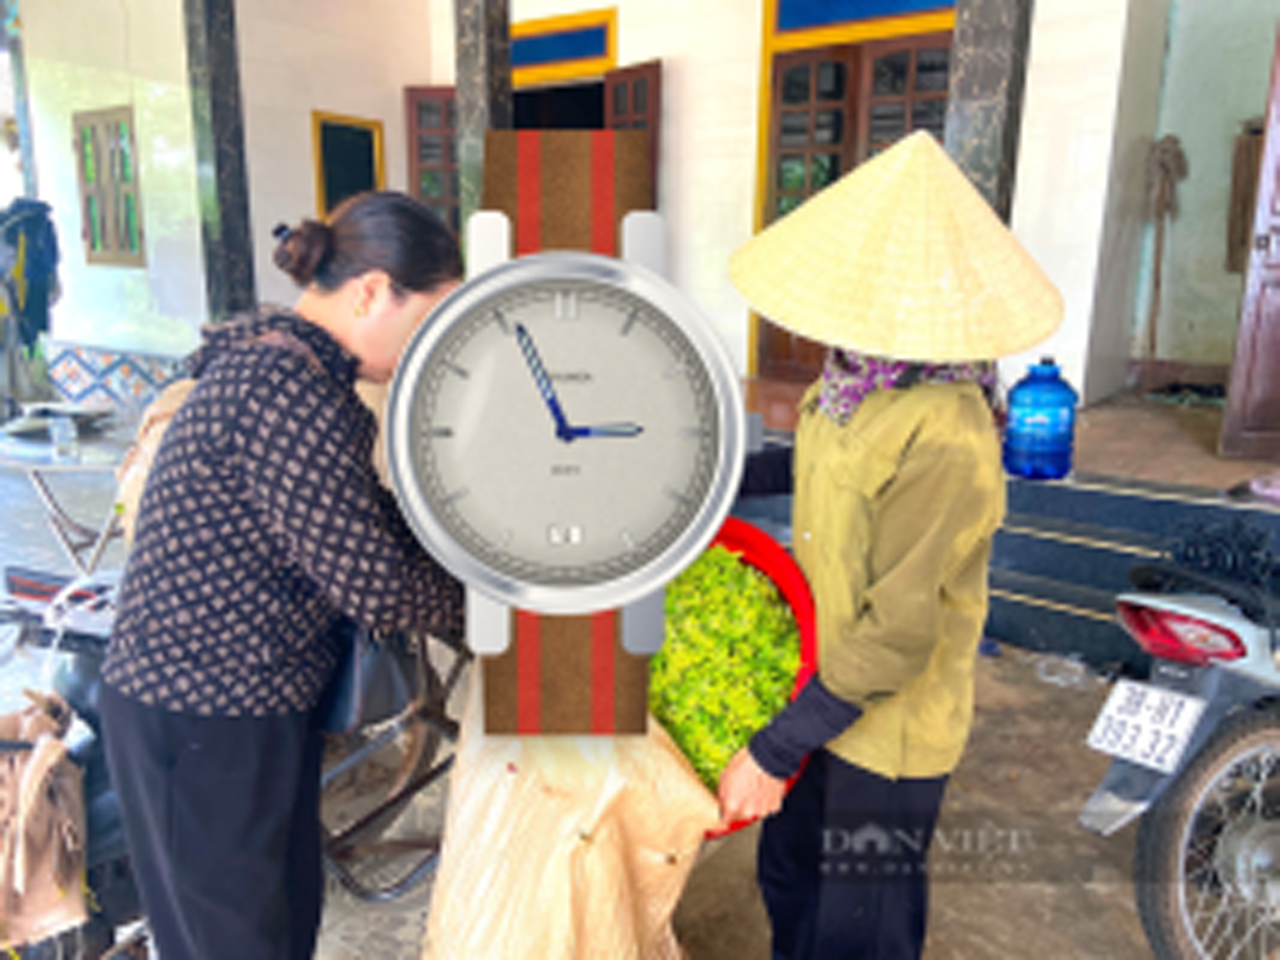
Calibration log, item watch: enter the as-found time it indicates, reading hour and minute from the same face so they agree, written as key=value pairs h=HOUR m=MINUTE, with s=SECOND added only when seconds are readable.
h=2 m=56
